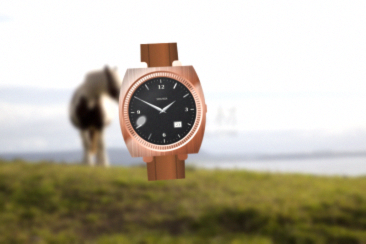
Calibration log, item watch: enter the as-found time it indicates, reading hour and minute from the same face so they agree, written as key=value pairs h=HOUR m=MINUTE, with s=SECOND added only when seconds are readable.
h=1 m=50
